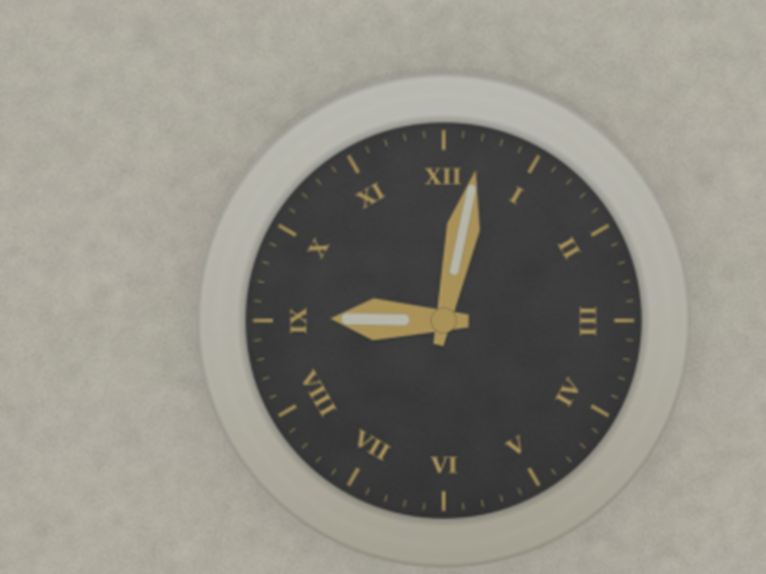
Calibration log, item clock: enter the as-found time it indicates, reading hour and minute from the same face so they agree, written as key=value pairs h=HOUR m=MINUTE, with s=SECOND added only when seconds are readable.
h=9 m=2
